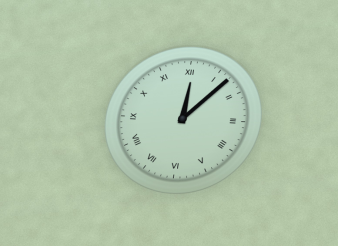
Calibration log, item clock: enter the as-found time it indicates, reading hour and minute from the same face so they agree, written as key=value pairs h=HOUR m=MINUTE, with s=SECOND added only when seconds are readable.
h=12 m=7
